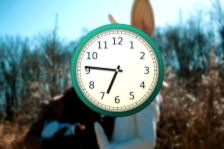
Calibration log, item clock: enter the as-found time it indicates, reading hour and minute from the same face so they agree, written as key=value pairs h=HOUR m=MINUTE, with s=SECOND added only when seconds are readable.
h=6 m=46
